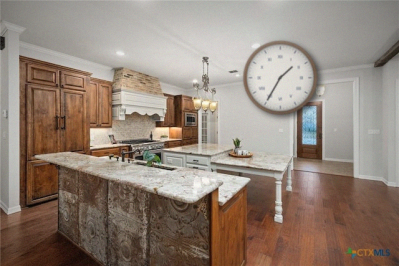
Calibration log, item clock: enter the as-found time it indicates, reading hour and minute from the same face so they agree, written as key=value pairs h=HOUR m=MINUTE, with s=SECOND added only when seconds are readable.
h=1 m=35
